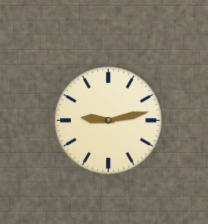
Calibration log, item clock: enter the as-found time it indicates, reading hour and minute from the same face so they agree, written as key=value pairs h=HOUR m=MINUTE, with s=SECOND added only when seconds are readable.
h=9 m=13
